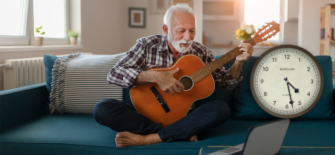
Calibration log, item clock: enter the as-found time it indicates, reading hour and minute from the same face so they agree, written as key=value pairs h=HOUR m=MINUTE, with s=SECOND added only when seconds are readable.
h=4 m=28
